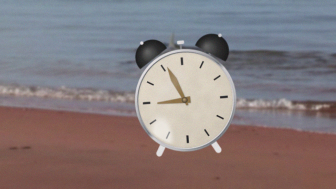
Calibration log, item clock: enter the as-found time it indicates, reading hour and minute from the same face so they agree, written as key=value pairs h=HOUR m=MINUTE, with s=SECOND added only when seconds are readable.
h=8 m=56
